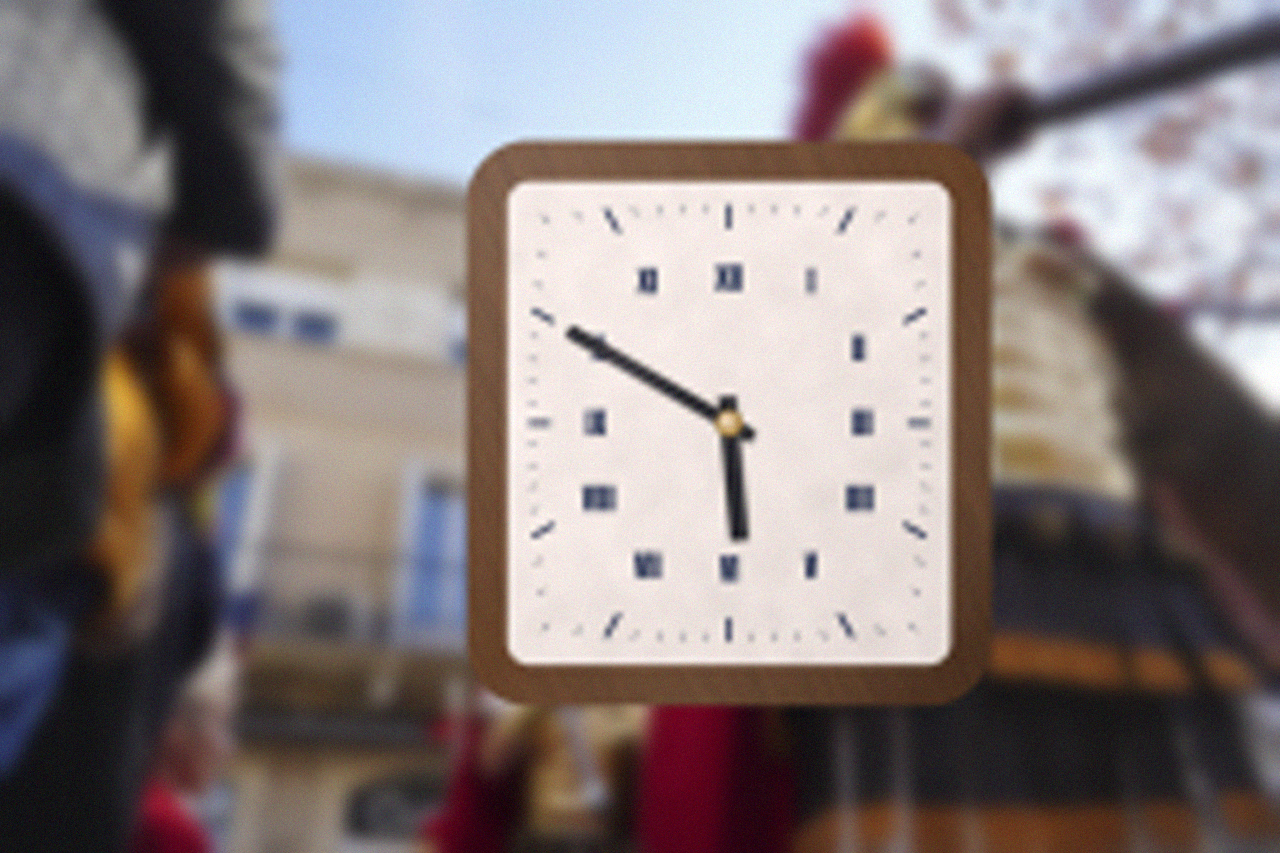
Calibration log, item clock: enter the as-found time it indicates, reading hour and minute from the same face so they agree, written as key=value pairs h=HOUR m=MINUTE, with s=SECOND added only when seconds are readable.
h=5 m=50
